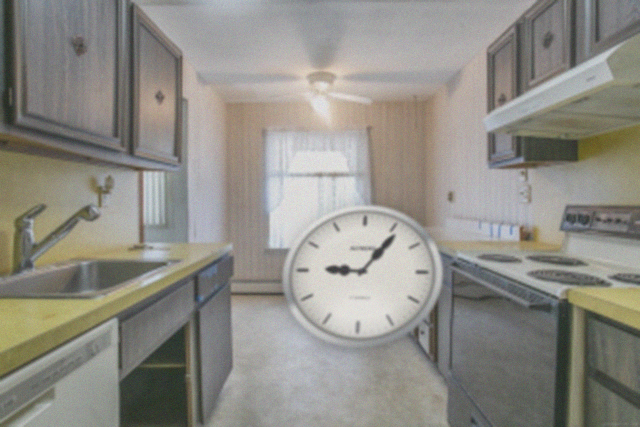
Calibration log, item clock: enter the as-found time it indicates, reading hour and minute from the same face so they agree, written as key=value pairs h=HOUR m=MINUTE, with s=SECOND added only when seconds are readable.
h=9 m=6
